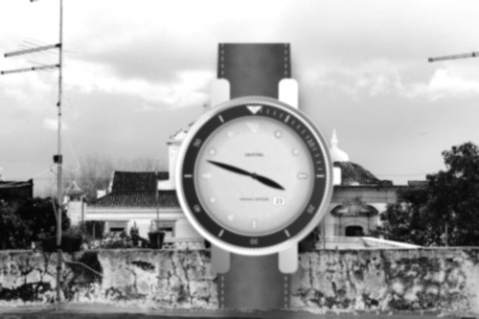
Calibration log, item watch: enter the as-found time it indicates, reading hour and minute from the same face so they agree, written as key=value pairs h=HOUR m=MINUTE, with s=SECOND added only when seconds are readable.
h=3 m=48
